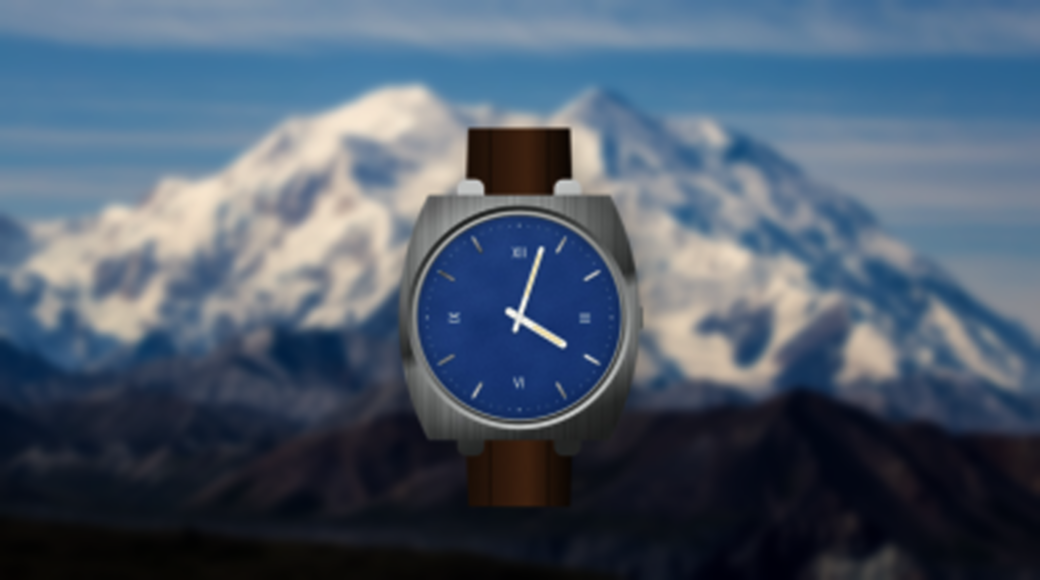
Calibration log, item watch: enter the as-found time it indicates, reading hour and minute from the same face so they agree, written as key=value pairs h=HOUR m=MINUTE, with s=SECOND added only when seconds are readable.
h=4 m=3
